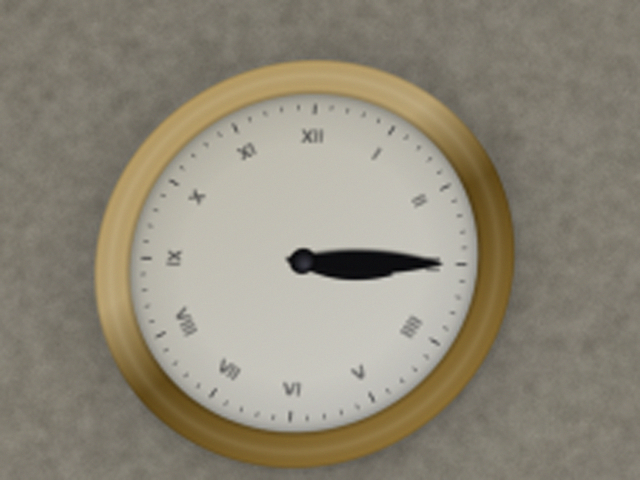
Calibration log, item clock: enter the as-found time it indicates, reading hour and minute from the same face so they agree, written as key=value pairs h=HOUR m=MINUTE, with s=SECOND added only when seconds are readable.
h=3 m=15
